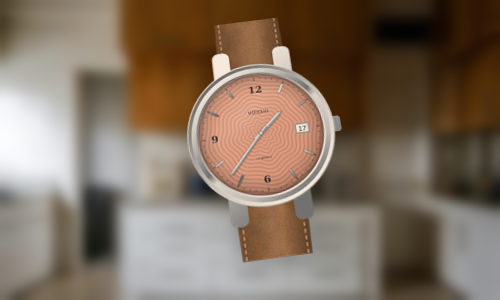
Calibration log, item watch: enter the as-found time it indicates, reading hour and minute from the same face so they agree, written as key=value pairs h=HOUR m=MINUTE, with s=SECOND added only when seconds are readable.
h=1 m=37
